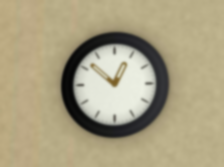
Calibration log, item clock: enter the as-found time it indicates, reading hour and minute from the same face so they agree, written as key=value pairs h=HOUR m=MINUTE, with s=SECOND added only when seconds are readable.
h=12 m=52
